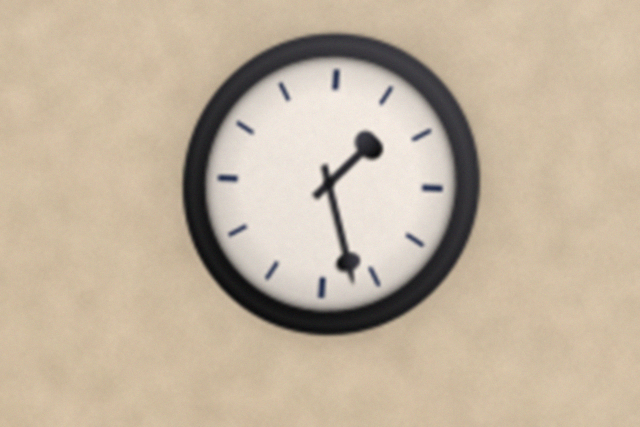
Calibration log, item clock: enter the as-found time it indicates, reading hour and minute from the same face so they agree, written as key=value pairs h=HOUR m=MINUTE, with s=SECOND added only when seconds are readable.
h=1 m=27
